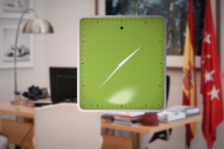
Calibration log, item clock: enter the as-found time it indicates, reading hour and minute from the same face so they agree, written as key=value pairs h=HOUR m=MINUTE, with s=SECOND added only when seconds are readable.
h=1 m=37
